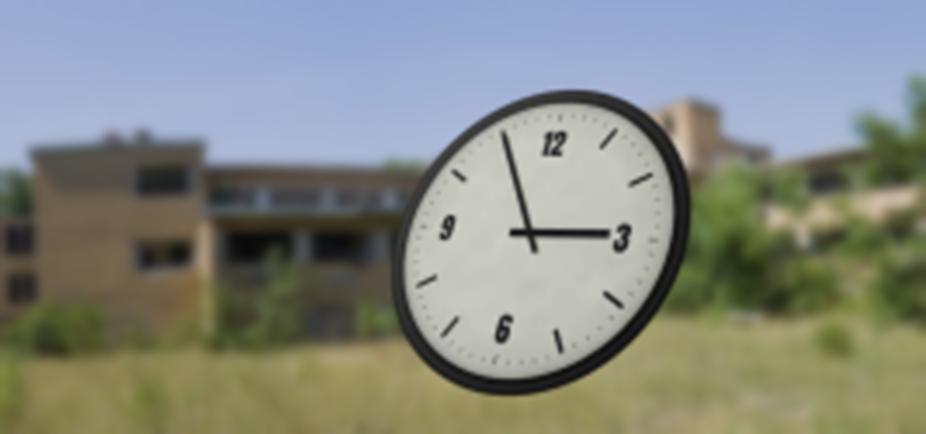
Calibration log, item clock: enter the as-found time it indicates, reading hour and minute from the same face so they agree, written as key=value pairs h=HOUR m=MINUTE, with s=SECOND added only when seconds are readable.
h=2 m=55
